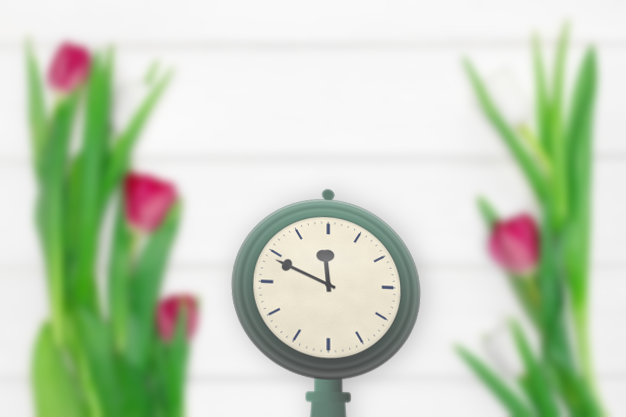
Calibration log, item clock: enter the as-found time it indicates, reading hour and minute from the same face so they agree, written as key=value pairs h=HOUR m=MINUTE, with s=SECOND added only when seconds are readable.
h=11 m=49
